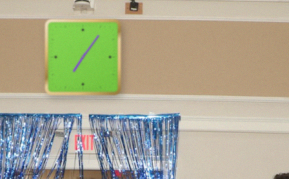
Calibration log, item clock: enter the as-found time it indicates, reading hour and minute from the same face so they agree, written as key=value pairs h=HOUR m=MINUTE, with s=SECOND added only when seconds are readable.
h=7 m=6
